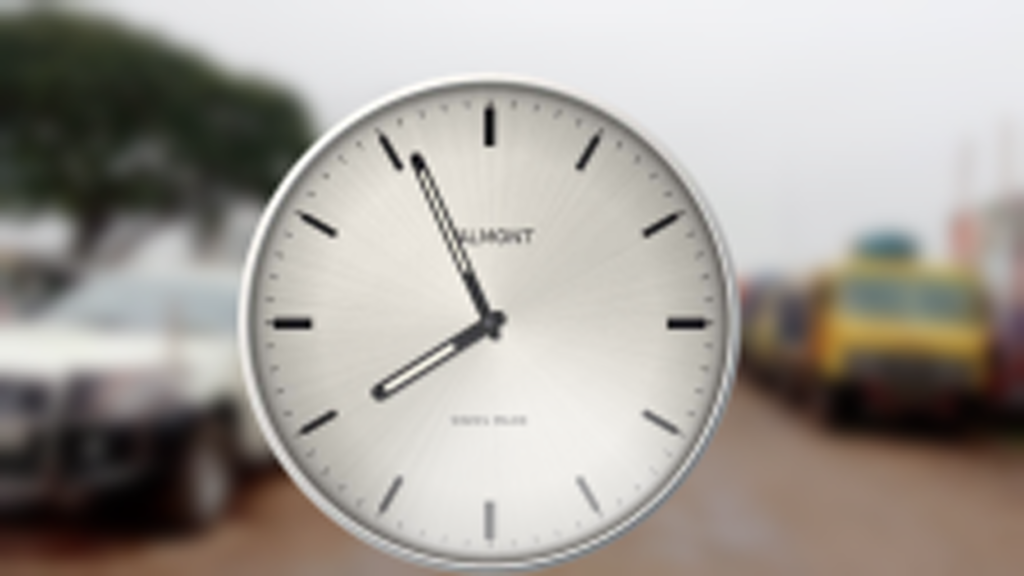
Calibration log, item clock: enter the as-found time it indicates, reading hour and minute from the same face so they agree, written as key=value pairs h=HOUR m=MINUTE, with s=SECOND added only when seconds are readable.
h=7 m=56
